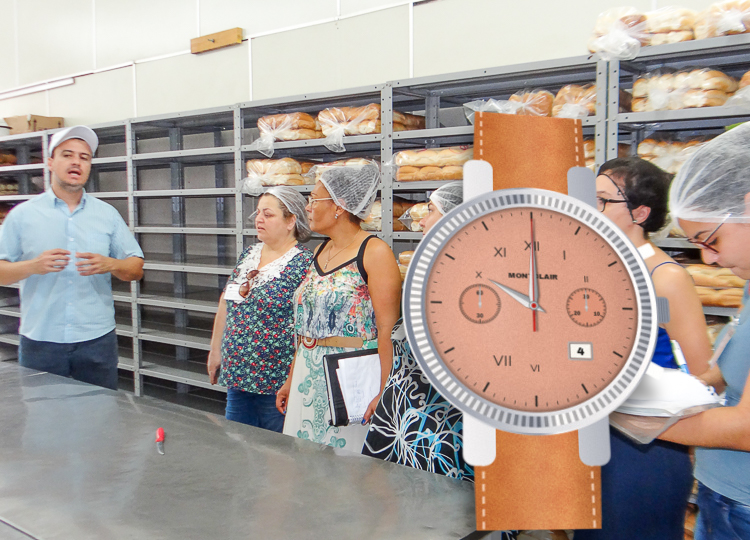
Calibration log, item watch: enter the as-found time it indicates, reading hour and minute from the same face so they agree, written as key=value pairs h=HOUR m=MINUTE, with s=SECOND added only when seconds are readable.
h=10 m=0
